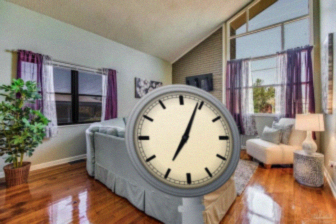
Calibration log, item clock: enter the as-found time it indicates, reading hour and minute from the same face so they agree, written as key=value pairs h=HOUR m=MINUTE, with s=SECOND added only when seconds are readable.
h=7 m=4
